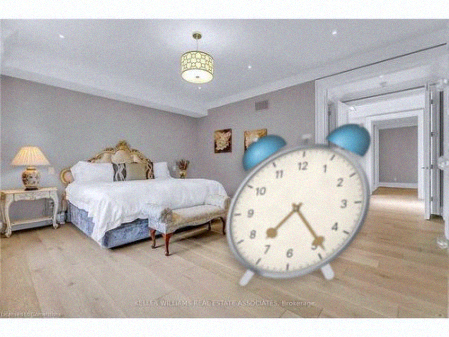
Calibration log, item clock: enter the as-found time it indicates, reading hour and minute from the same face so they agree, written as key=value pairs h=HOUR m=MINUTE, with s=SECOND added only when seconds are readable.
h=7 m=24
